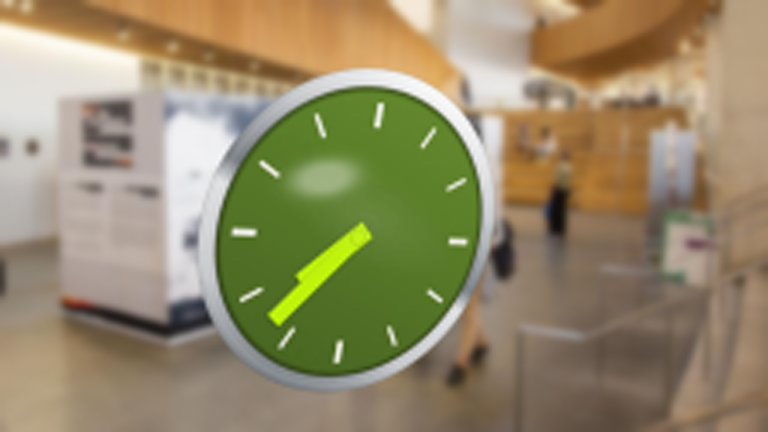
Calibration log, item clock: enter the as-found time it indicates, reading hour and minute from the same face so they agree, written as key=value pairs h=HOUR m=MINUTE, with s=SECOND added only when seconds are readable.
h=7 m=37
